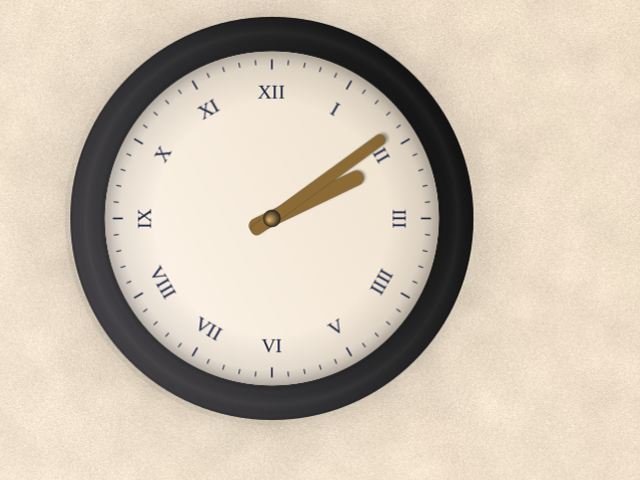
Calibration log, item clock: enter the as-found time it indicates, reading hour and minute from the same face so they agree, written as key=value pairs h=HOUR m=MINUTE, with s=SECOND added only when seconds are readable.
h=2 m=9
